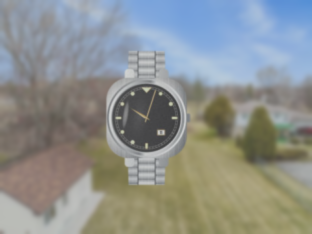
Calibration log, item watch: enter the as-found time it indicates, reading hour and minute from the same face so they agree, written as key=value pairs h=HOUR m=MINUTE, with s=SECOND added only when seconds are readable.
h=10 m=3
